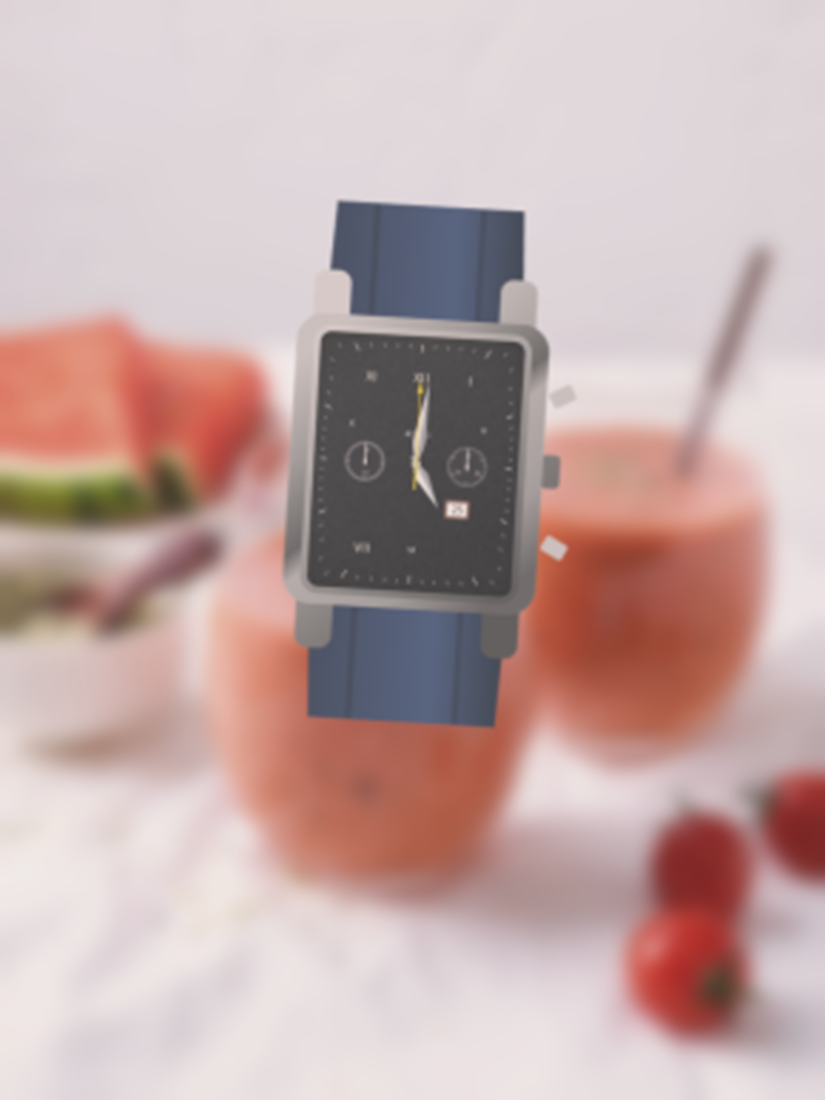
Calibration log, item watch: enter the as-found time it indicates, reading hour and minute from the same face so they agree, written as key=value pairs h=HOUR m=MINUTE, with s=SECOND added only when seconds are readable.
h=5 m=1
